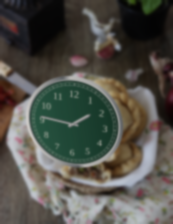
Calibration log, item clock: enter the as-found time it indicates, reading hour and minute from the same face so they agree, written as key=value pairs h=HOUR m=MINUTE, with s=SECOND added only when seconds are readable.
h=1 m=46
